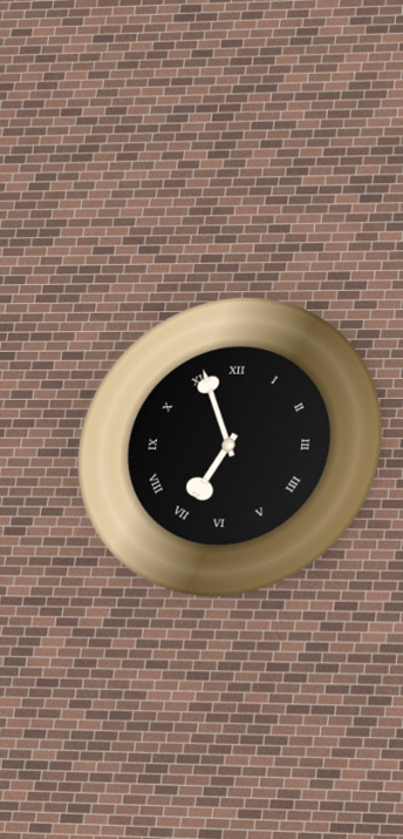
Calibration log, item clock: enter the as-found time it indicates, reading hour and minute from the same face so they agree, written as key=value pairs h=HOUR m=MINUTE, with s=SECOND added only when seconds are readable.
h=6 m=56
